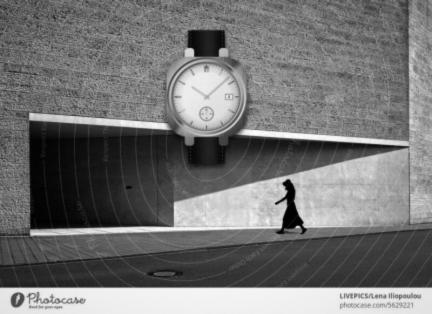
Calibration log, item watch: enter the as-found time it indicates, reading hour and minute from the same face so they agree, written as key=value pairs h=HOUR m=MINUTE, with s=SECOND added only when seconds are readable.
h=10 m=8
